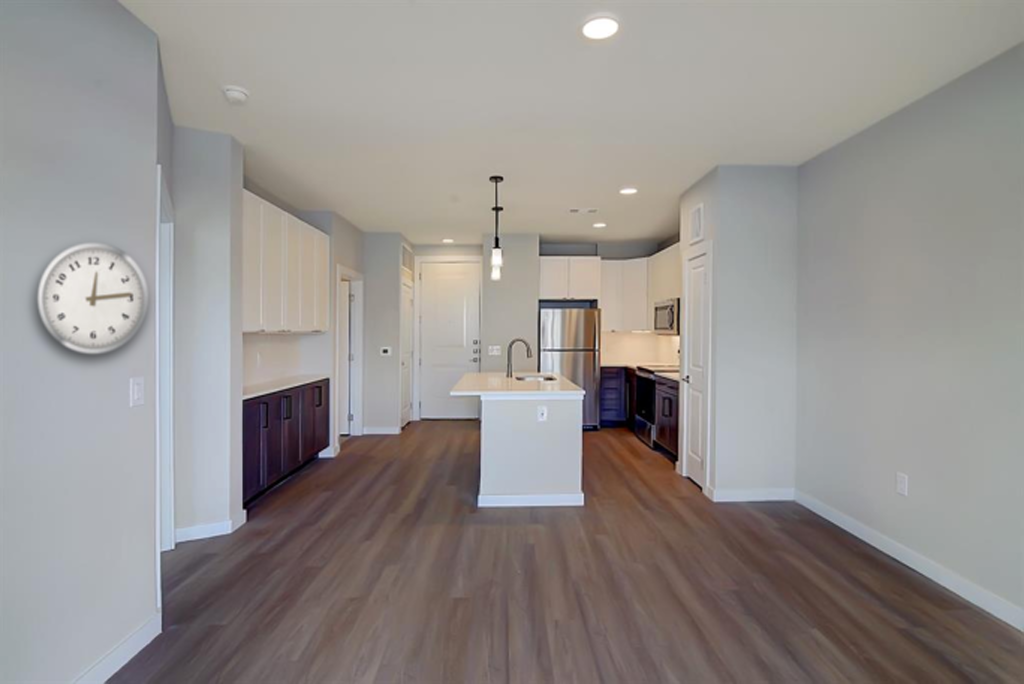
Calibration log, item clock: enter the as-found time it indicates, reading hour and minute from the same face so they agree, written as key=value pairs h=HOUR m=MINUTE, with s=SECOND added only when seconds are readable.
h=12 m=14
